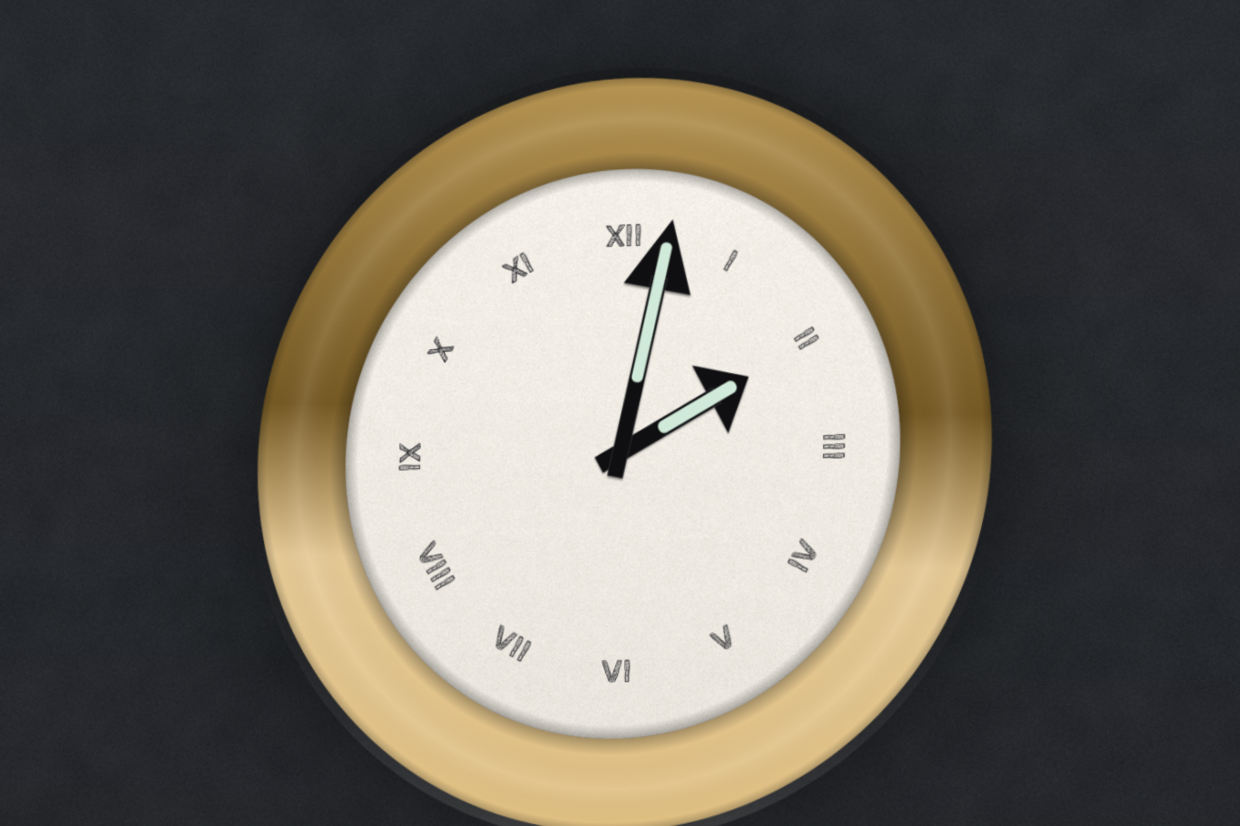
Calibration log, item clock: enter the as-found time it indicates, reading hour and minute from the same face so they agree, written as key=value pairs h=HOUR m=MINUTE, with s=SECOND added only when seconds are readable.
h=2 m=2
